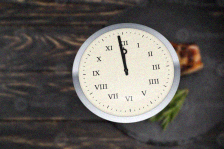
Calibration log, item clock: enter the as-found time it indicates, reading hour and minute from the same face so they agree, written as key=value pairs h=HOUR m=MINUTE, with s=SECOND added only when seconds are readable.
h=11 m=59
